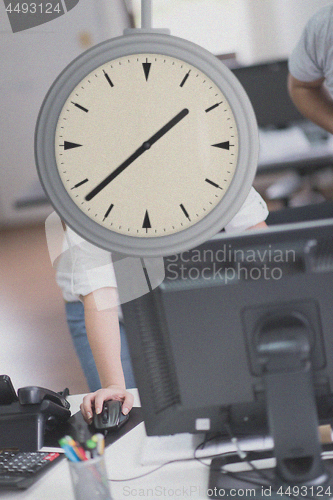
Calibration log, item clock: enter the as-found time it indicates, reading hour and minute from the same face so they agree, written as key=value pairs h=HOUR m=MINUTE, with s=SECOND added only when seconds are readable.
h=1 m=38
